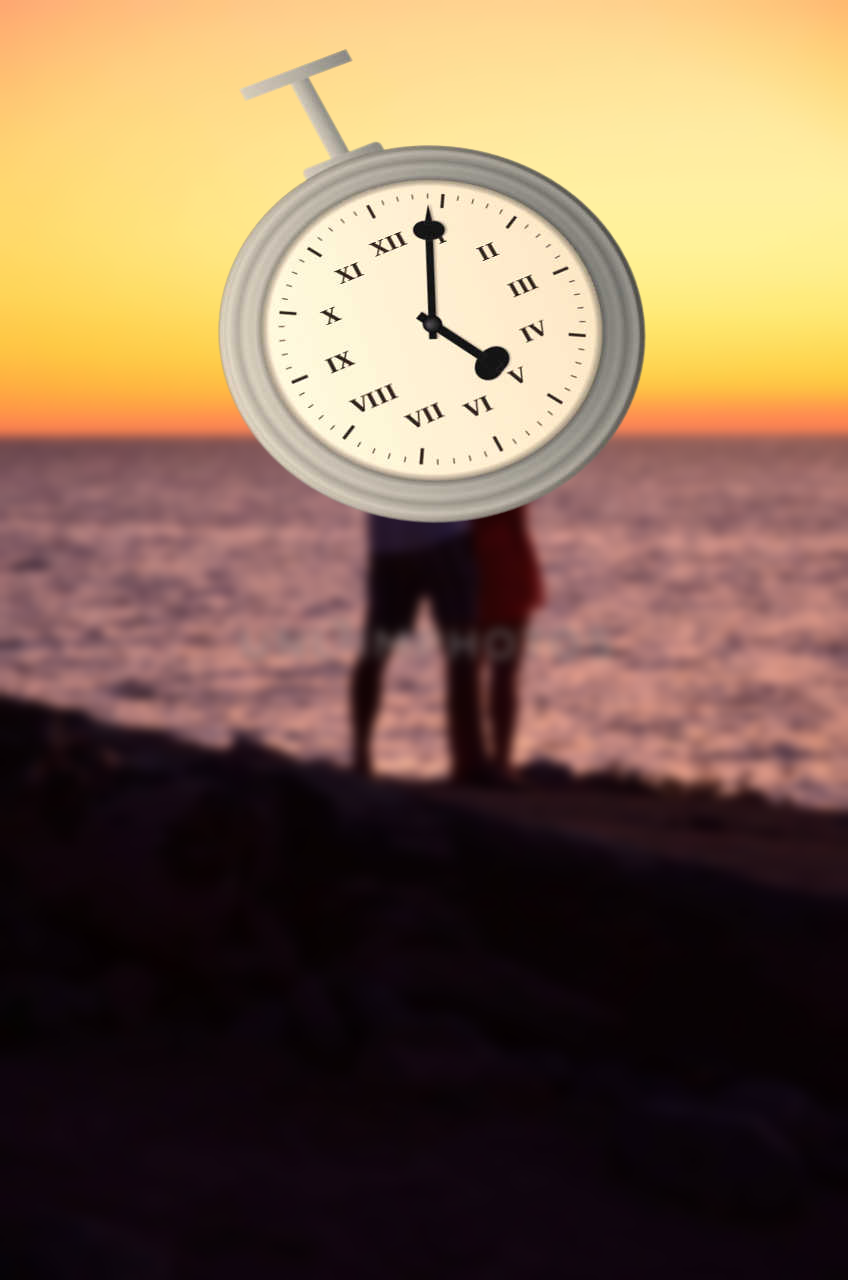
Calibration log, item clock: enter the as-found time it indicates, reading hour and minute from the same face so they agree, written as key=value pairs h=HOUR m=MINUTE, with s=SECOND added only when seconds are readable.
h=5 m=4
